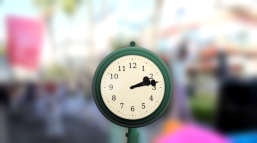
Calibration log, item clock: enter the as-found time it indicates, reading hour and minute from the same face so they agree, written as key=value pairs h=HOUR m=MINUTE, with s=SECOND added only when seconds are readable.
h=2 m=13
